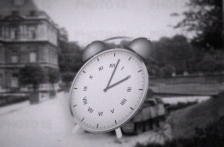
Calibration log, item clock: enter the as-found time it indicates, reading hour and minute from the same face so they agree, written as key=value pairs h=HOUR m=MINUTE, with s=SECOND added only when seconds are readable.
h=2 m=2
